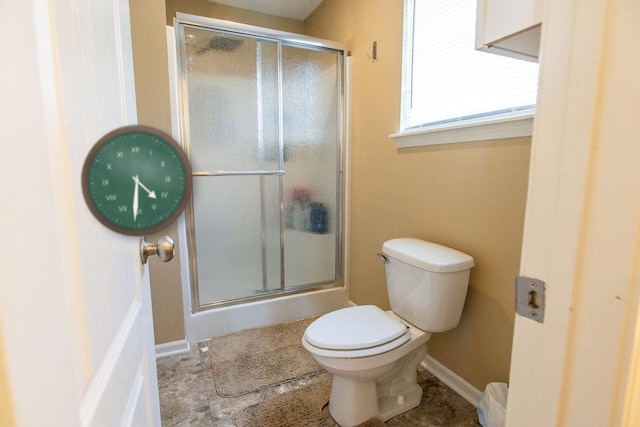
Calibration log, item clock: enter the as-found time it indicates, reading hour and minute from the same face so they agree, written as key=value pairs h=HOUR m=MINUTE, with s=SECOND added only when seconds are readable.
h=4 m=31
